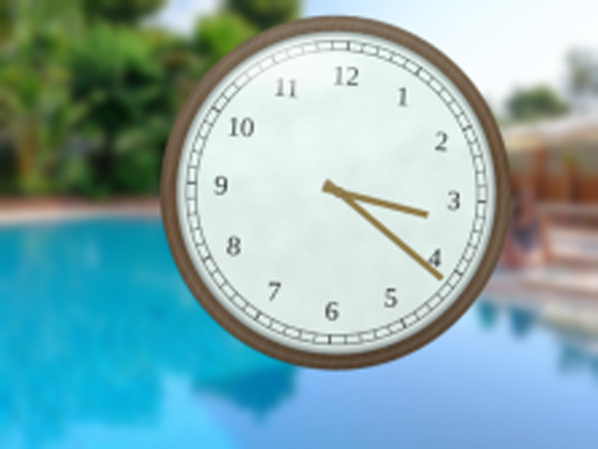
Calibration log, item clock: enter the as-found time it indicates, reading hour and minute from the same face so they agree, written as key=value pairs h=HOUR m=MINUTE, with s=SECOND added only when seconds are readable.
h=3 m=21
